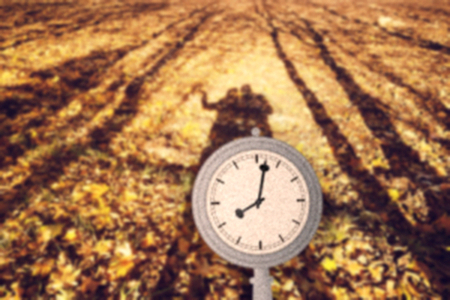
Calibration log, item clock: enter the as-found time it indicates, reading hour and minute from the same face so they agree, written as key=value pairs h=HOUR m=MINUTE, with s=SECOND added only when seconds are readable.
h=8 m=2
